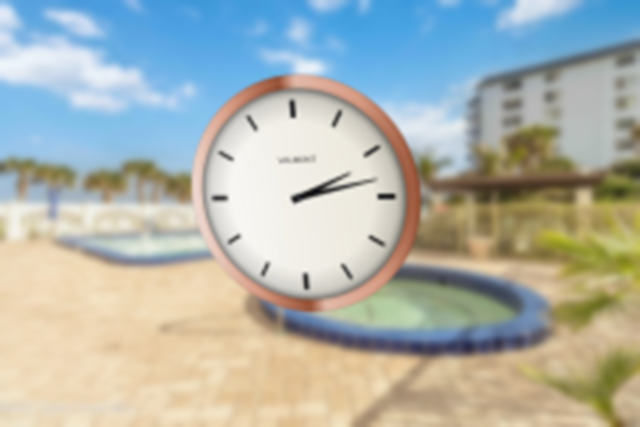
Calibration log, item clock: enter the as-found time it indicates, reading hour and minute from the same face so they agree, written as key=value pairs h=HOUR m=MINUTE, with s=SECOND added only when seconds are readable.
h=2 m=13
